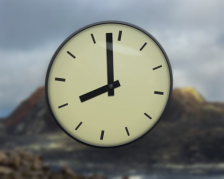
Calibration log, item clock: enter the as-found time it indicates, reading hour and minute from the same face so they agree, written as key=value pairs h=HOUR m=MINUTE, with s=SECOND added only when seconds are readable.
h=7 m=58
